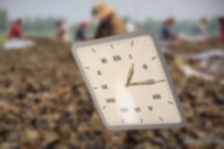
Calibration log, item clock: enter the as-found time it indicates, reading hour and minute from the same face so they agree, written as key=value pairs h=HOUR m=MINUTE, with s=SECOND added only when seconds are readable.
h=1 m=15
